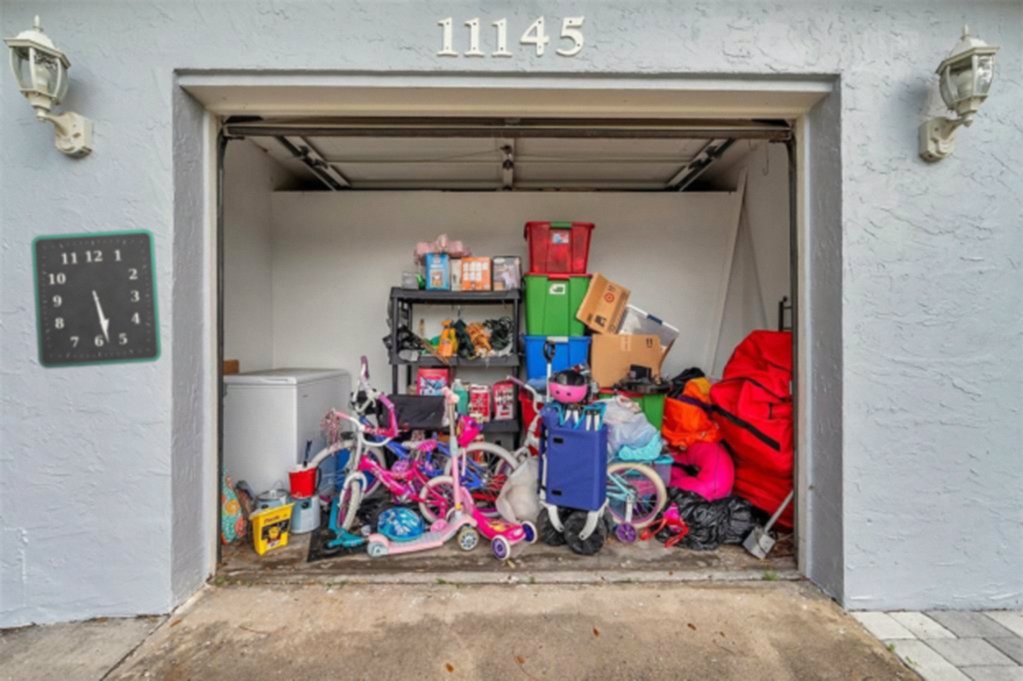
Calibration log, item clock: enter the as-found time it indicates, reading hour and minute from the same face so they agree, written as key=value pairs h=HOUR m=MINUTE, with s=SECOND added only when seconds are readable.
h=5 m=28
